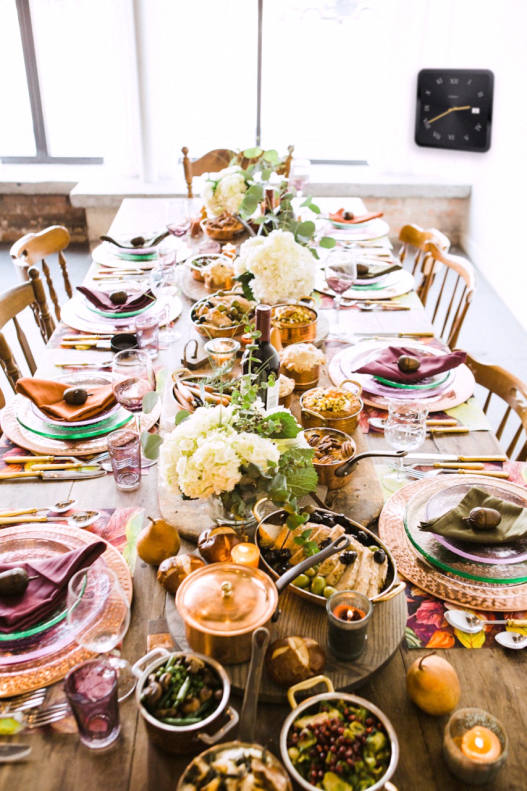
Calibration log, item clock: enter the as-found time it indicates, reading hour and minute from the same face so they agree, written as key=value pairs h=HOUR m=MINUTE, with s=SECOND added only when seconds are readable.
h=2 m=40
